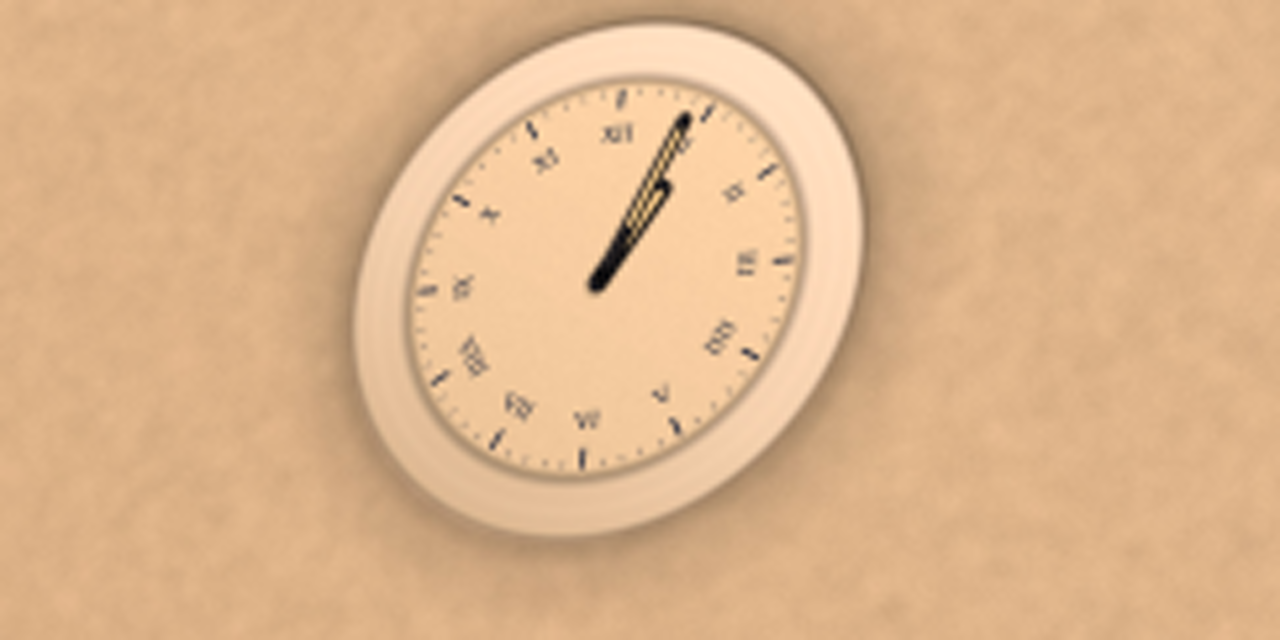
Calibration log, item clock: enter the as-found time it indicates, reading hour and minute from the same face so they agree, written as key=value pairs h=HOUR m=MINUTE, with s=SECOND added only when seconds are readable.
h=1 m=4
